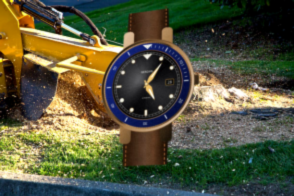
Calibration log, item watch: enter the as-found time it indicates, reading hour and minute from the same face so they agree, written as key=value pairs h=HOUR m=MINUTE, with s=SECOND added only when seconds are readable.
h=5 m=6
